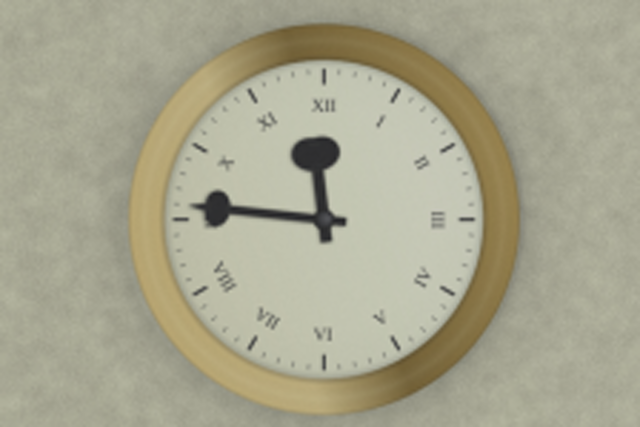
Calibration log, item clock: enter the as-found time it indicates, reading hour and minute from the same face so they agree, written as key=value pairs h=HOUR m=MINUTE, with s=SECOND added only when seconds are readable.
h=11 m=46
